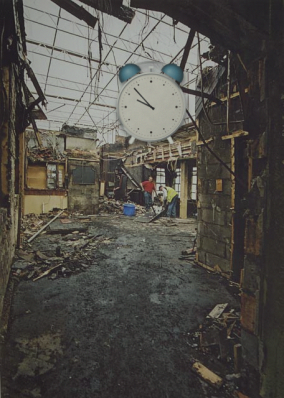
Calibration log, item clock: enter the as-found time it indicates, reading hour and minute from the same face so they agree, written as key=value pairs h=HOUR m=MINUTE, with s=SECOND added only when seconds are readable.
h=9 m=53
